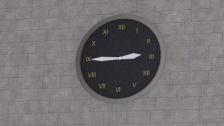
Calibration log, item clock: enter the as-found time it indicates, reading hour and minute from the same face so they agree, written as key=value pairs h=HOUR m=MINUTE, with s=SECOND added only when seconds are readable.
h=2 m=45
